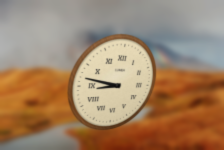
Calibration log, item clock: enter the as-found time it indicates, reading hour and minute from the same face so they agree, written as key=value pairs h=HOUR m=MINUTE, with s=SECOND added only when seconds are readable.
h=8 m=47
